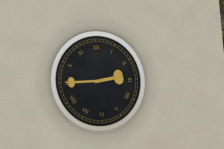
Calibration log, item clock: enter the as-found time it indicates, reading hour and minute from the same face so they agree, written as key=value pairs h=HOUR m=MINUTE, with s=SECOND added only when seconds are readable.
h=2 m=45
